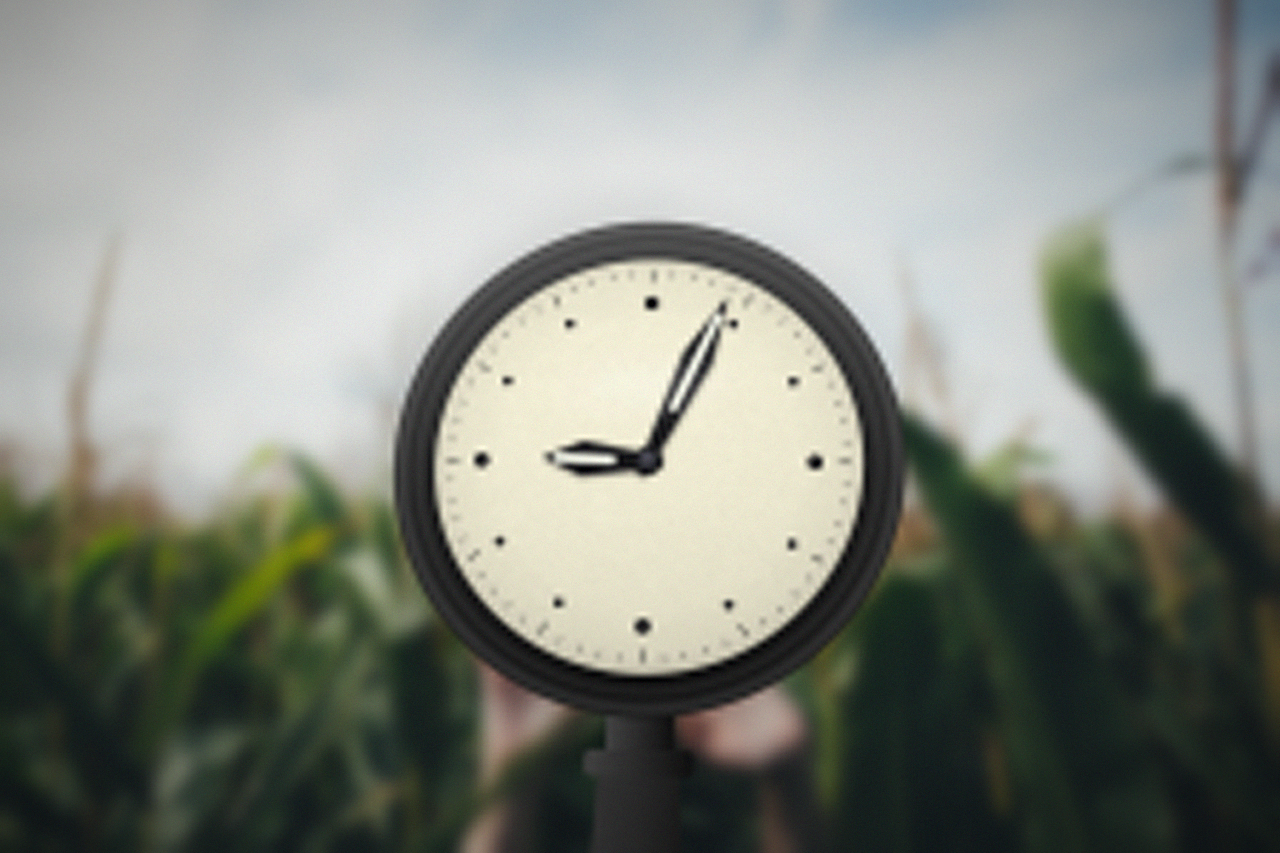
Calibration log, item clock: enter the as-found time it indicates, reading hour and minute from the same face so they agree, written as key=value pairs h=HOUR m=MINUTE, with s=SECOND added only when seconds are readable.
h=9 m=4
